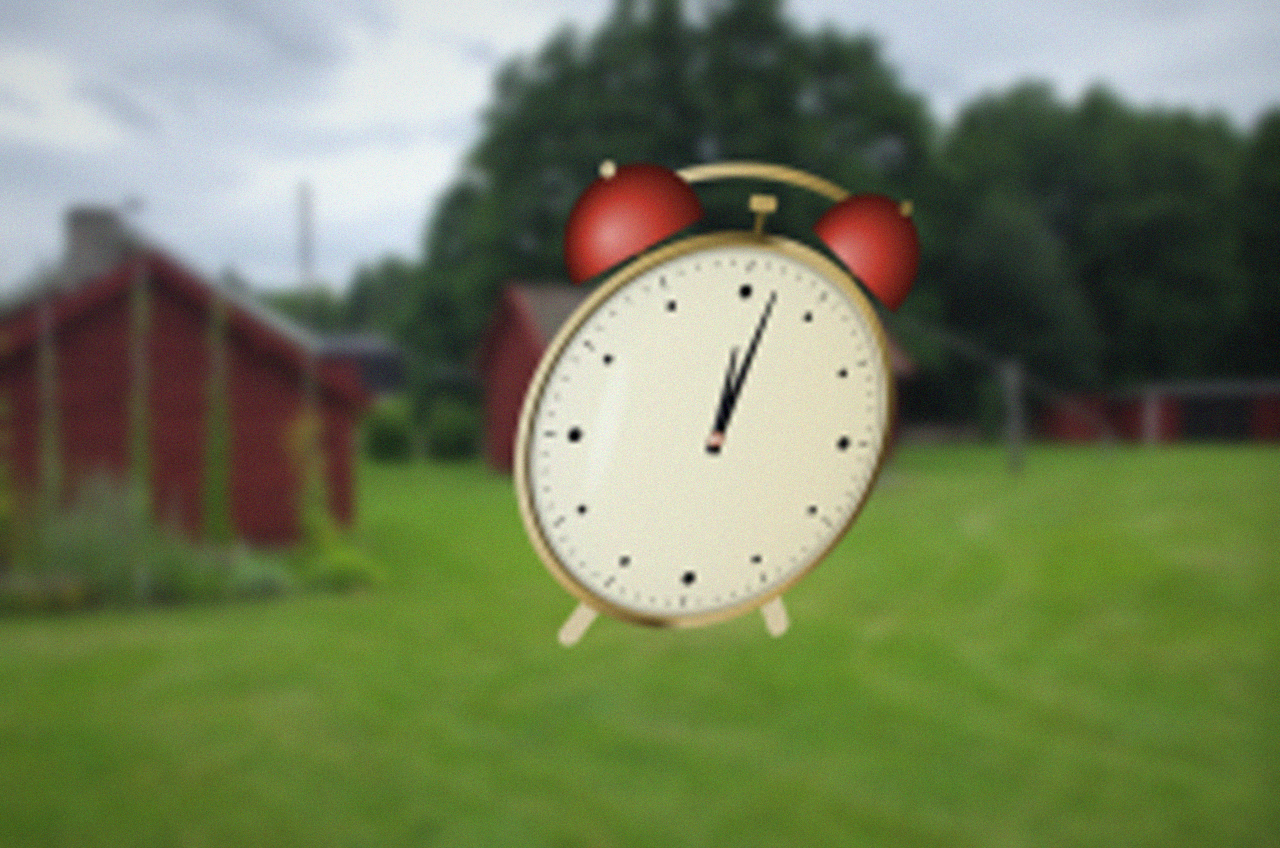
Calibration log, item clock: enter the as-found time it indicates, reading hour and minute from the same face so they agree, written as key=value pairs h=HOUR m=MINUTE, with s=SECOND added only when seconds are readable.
h=12 m=2
